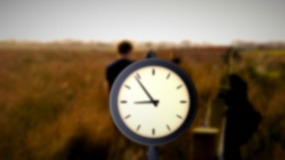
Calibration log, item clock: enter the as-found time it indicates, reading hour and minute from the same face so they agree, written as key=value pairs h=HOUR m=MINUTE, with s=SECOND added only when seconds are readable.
h=8 m=54
